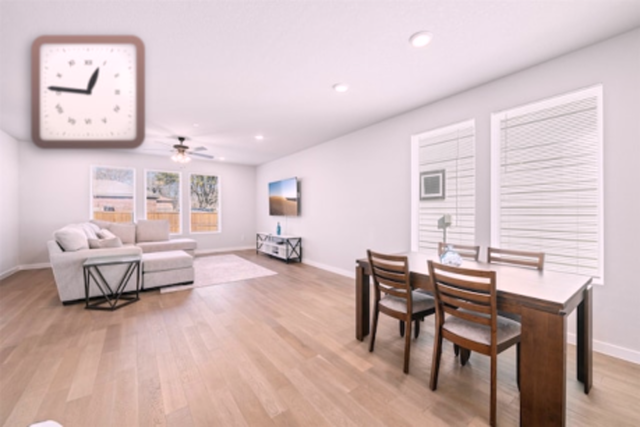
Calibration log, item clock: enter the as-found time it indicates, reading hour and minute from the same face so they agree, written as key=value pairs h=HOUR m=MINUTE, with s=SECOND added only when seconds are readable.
h=12 m=46
